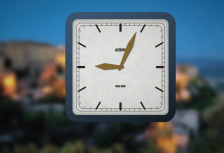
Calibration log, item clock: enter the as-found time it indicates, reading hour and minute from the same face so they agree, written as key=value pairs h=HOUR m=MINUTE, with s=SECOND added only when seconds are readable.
h=9 m=4
